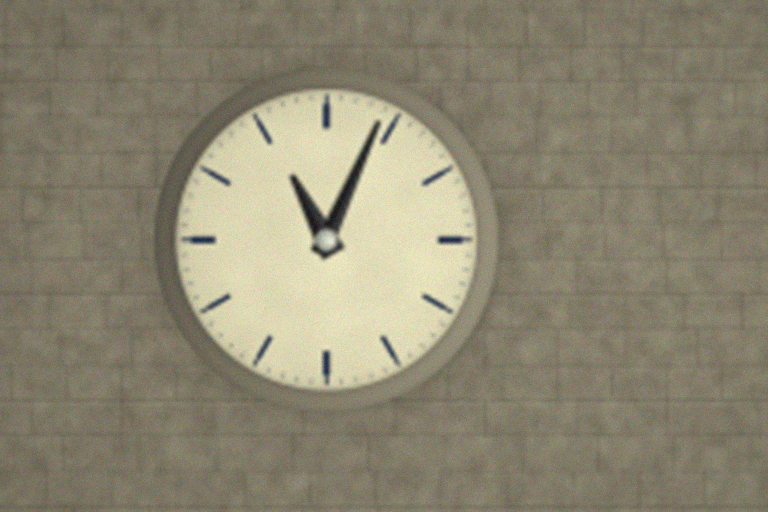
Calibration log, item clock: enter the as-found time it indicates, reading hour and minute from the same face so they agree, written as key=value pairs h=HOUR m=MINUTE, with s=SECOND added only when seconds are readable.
h=11 m=4
